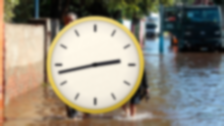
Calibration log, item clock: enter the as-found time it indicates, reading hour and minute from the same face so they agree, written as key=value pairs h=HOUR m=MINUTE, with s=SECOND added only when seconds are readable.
h=2 m=43
